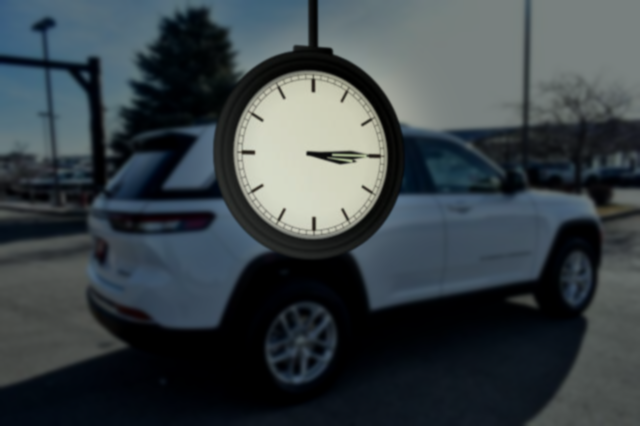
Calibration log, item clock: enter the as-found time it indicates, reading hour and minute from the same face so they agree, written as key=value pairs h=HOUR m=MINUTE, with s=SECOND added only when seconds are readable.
h=3 m=15
